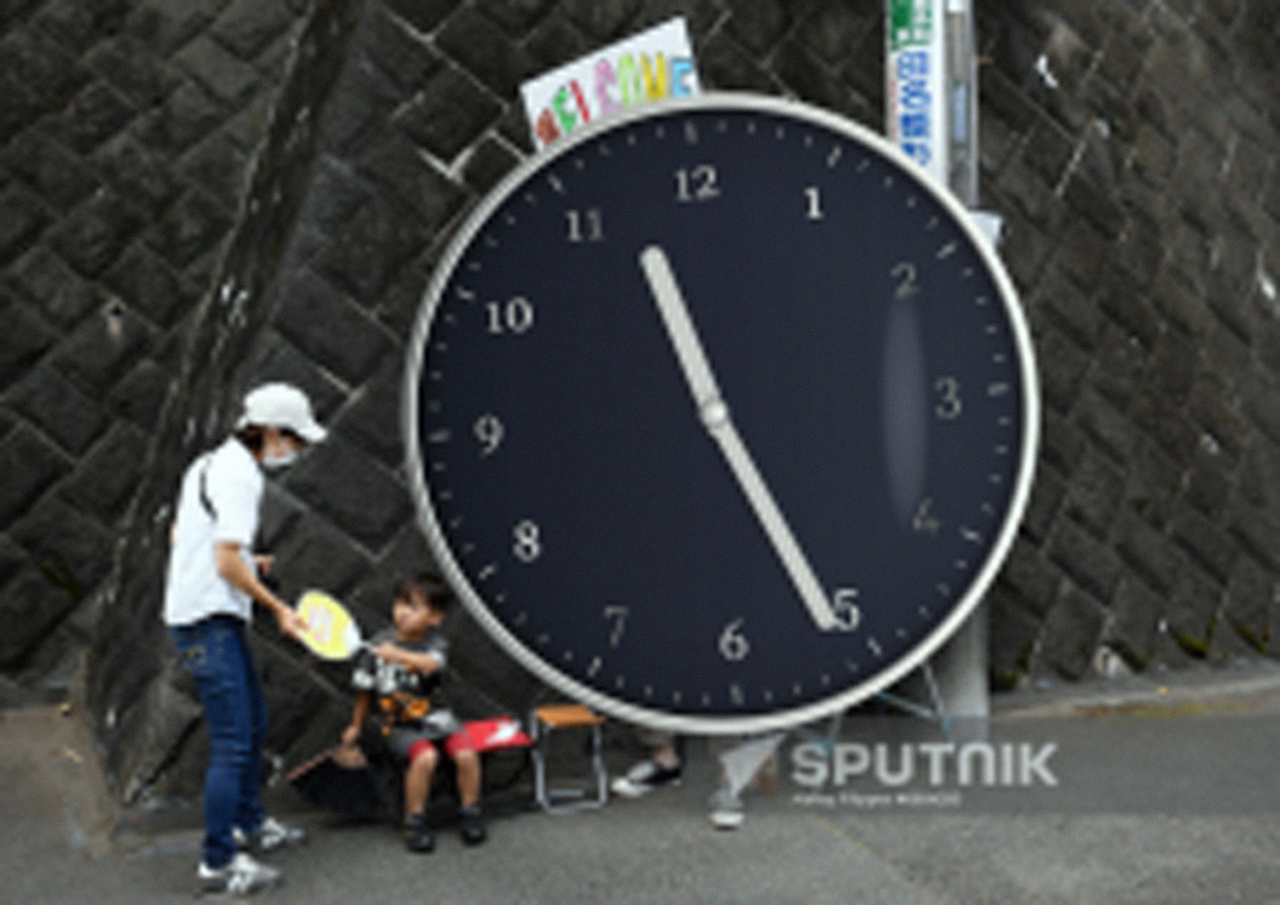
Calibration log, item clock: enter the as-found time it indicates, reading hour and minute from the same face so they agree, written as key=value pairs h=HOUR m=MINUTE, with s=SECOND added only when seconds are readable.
h=11 m=26
